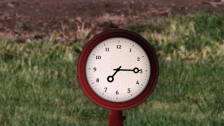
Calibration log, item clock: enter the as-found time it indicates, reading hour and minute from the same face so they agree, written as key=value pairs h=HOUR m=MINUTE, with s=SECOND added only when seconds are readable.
h=7 m=15
